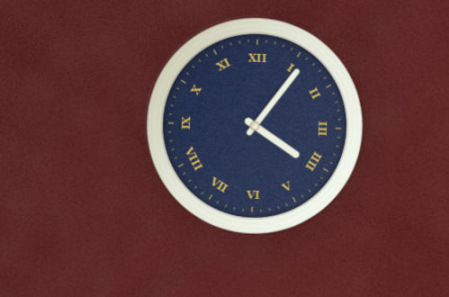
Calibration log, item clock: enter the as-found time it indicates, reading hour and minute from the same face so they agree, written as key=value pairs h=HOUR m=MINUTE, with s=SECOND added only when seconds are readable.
h=4 m=6
